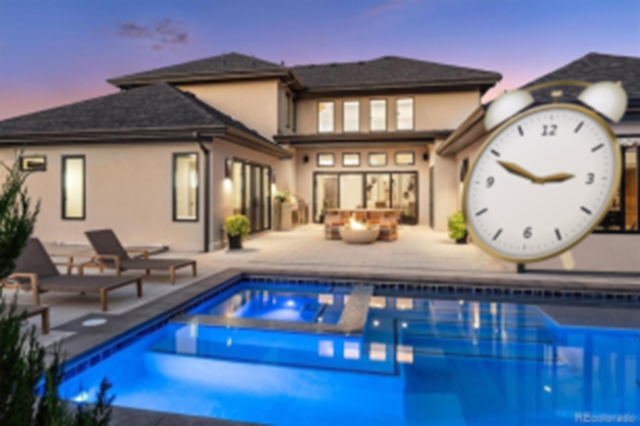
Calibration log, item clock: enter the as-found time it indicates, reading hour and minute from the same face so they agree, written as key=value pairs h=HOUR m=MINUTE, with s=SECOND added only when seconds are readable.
h=2 m=49
